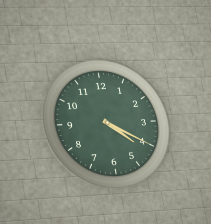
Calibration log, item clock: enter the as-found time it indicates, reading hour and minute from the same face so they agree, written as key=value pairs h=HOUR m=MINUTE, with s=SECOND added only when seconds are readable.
h=4 m=20
